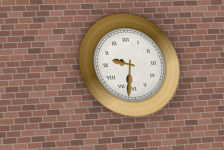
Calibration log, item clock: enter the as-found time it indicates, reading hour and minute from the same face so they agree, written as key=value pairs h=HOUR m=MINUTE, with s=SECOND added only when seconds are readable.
h=9 m=32
